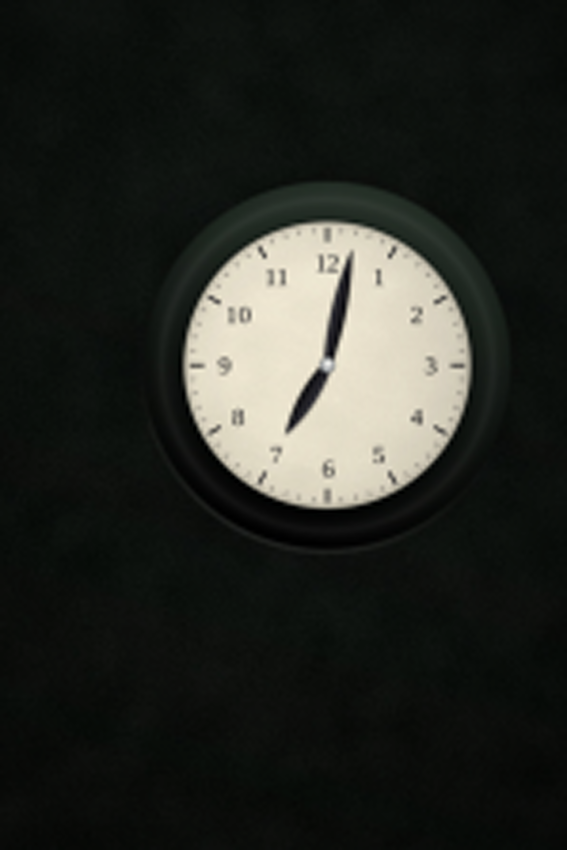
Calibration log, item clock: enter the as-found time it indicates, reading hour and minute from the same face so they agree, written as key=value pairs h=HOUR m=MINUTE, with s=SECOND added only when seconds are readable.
h=7 m=2
